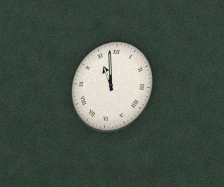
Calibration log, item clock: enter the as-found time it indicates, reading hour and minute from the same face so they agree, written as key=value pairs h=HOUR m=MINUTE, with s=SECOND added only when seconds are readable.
h=10 m=58
